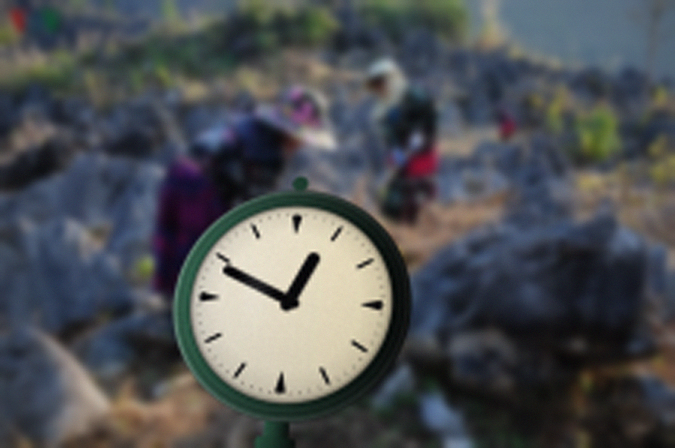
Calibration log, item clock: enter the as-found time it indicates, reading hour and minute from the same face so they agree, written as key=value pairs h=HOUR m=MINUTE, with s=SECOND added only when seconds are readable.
h=12 m=49
